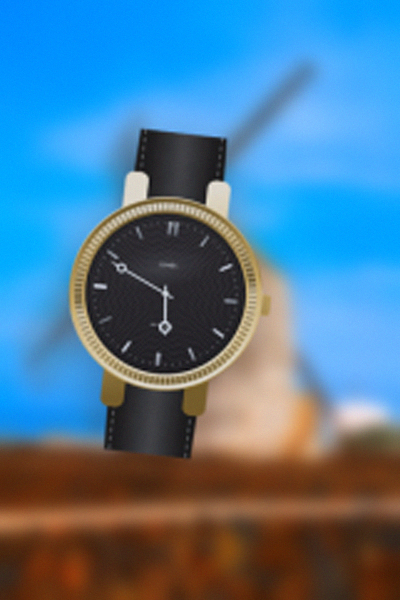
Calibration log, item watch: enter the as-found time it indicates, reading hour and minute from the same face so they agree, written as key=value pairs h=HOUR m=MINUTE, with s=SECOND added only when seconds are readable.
h=5 m=49
